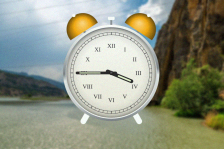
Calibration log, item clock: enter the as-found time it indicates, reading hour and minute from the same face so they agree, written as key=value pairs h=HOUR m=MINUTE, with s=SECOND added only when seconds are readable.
h=3 m=45
